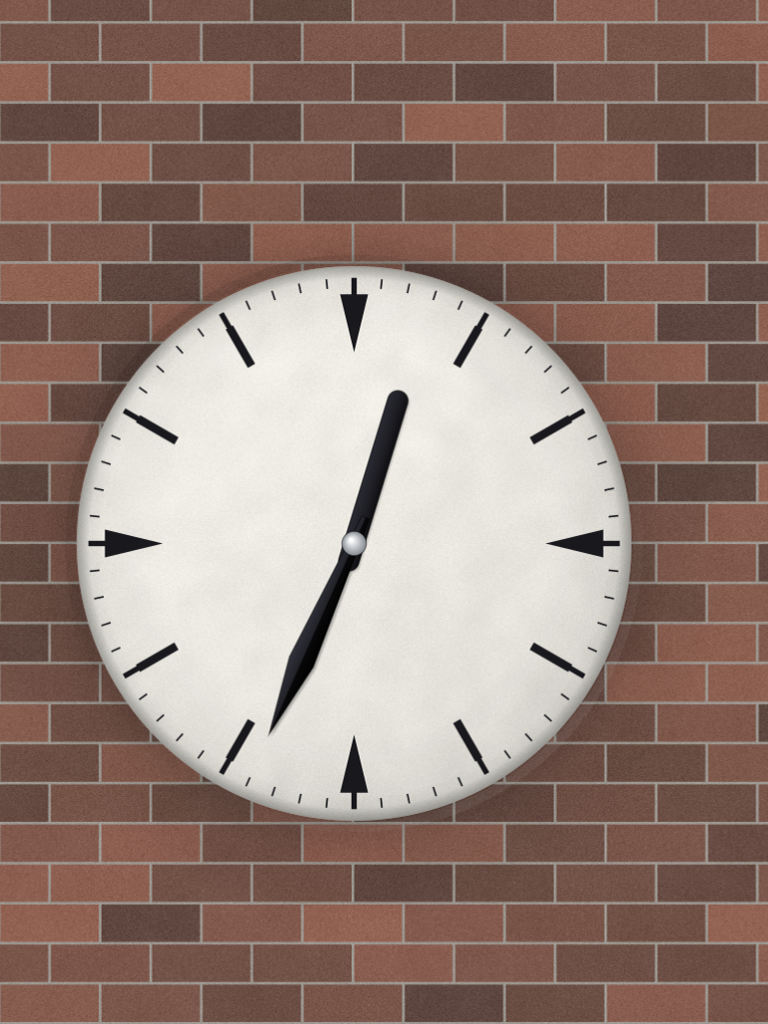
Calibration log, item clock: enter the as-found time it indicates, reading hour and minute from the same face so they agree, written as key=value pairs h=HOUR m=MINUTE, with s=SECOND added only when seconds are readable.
h=12 m=34
